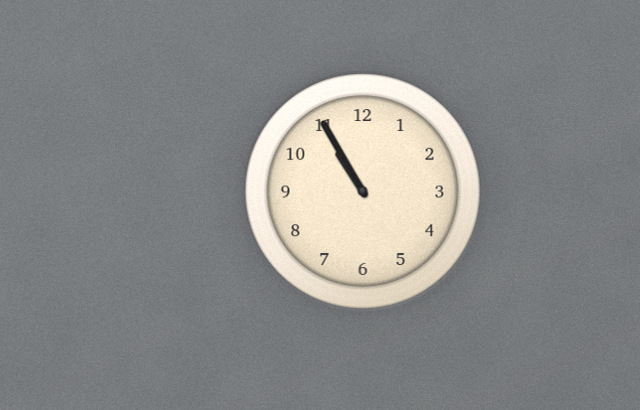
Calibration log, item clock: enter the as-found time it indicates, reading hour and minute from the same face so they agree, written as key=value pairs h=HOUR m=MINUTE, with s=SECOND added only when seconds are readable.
h=10 m=55
